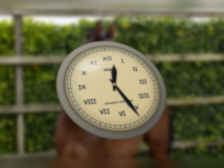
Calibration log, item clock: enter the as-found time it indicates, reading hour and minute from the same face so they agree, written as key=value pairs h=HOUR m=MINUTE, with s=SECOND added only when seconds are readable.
h=12 m=26
